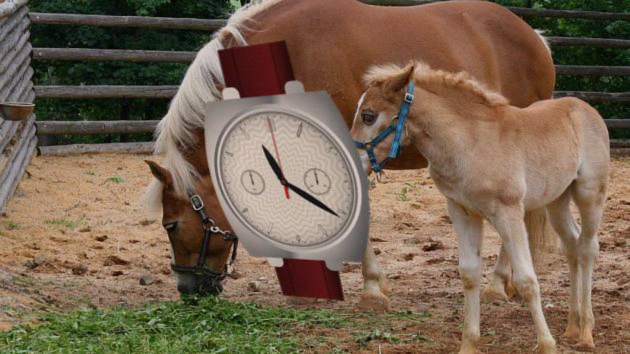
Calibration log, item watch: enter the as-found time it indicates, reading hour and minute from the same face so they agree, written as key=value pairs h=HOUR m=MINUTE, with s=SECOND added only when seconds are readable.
h=11 m=21
